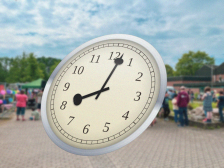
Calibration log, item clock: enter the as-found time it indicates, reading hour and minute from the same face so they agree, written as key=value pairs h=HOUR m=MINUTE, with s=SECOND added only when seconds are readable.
h=8 m=2
